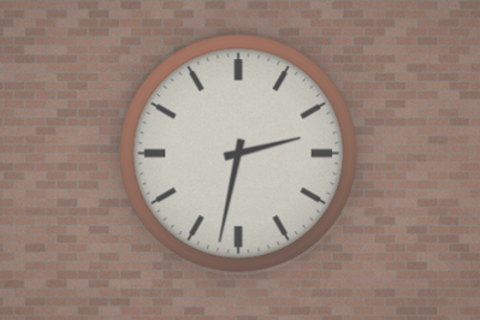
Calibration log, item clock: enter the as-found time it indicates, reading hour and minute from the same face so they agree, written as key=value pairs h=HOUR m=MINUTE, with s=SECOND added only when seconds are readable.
h=2 m=32
